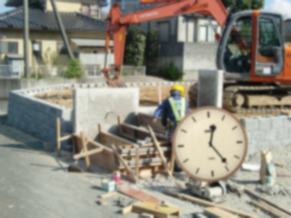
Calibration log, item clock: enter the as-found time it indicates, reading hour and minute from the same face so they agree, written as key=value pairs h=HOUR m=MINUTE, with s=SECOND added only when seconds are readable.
h=12 m=24
